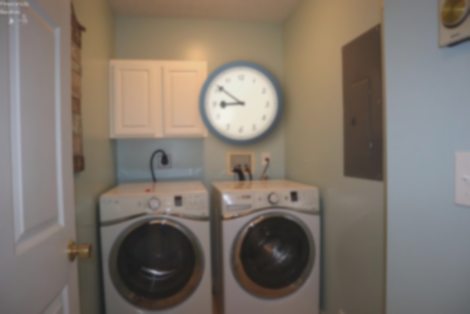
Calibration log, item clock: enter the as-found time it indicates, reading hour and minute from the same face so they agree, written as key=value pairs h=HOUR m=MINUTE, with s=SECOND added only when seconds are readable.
h=8 m=51
